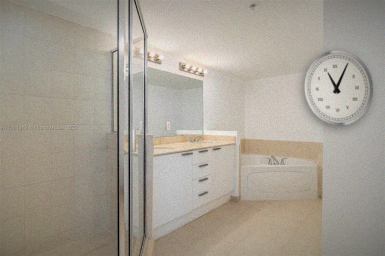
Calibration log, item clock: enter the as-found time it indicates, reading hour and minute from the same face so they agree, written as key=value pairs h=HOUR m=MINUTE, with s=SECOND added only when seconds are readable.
h=11 m=5
